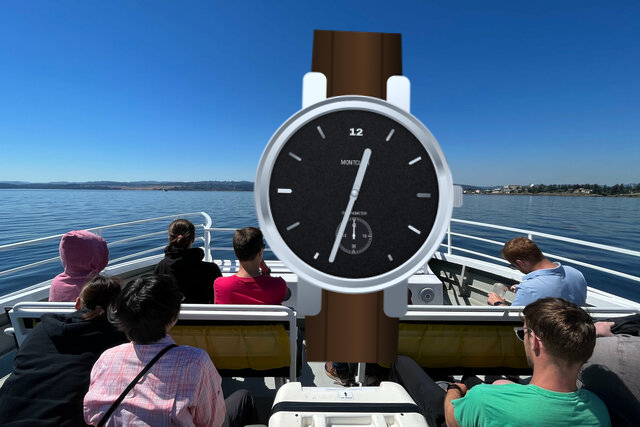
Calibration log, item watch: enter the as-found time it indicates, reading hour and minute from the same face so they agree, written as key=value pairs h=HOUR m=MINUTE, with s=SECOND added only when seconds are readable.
h=12 m=33
